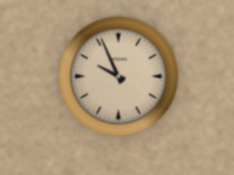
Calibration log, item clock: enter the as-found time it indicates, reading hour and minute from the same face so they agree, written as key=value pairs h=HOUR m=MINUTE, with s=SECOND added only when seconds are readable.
h=9 m=56
